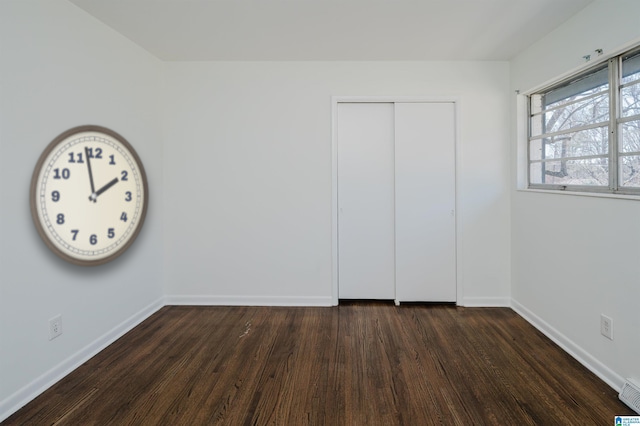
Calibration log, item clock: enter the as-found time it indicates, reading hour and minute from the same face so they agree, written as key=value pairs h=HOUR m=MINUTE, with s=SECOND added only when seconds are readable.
h=1 m=58
